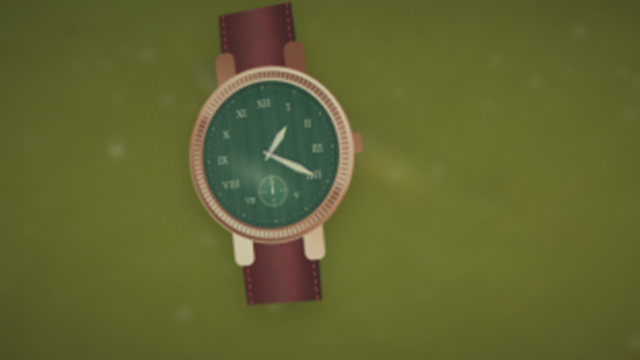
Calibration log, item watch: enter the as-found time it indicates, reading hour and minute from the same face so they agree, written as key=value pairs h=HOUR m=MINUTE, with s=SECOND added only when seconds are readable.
h=1 m=20
